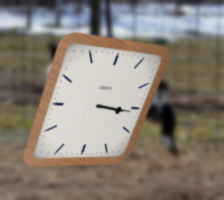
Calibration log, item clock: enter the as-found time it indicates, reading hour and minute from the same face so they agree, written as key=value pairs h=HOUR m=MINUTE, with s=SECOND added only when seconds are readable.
h=3 m=16
